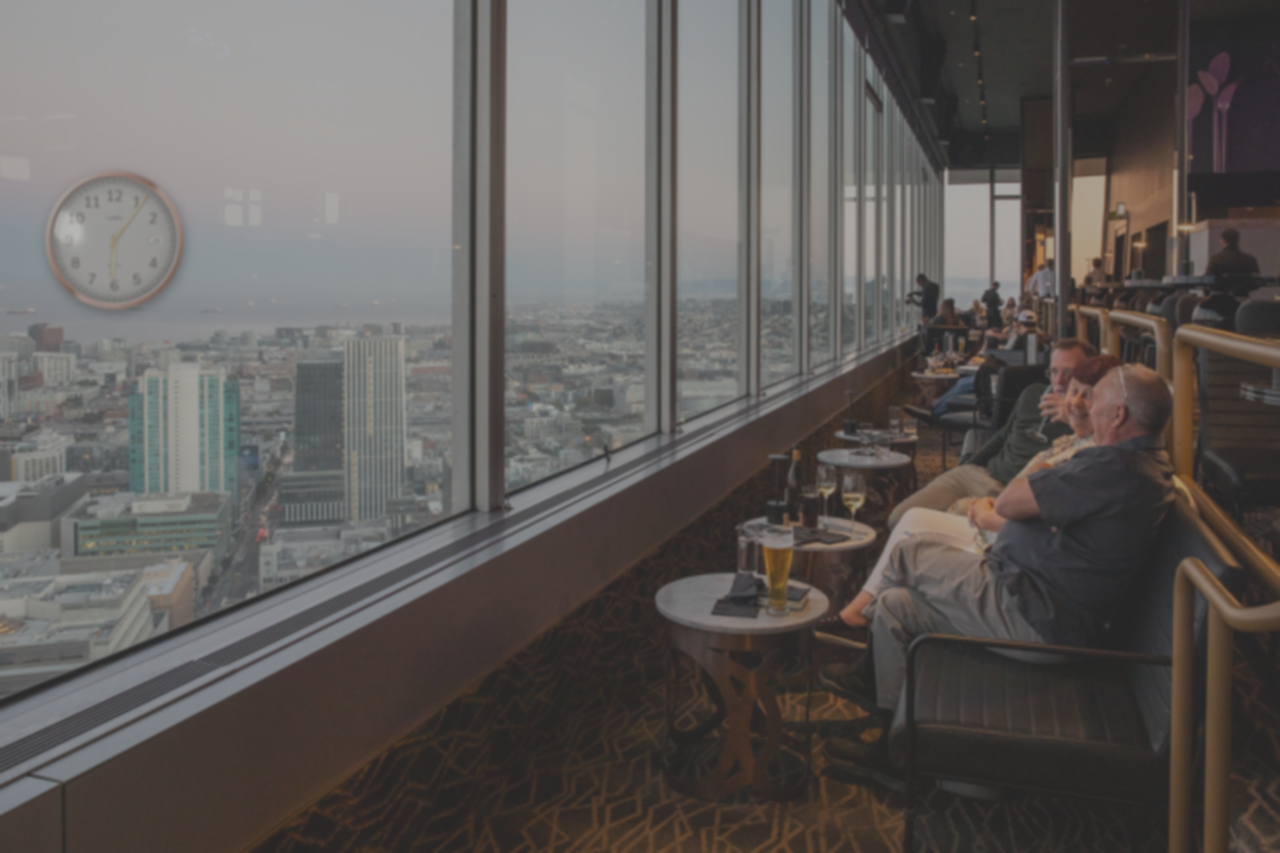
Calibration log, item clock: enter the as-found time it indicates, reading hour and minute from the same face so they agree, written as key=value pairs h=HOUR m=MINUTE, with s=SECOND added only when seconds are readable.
h=6 m=6
